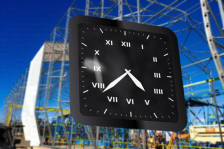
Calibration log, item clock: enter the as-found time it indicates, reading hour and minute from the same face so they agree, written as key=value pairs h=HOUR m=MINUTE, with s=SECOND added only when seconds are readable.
h=4 m=38
